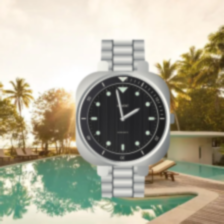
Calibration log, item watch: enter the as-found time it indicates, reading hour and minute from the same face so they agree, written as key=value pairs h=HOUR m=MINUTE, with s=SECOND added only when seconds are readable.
h=1 m=58
